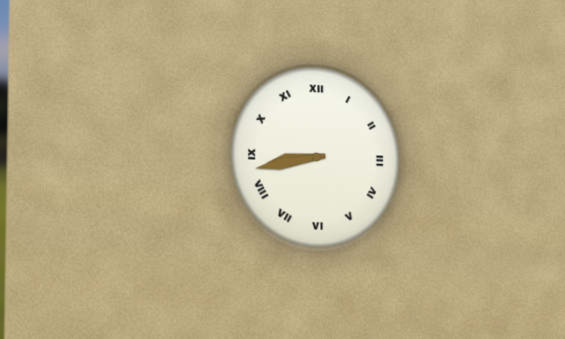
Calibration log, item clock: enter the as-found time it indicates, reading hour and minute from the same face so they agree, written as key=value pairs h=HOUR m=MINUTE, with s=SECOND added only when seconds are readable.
h=8 m=43
